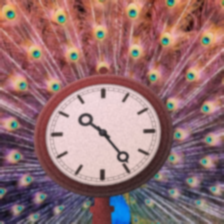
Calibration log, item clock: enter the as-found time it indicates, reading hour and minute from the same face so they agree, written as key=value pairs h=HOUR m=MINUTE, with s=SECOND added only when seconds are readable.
h=10 m=24
